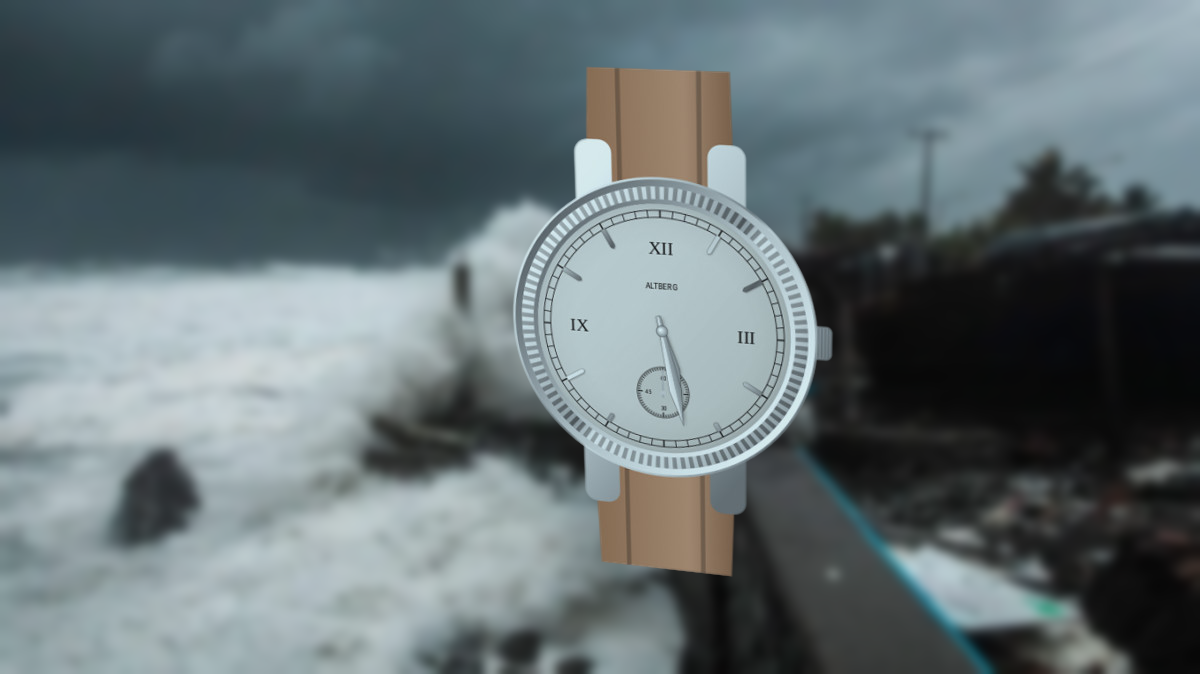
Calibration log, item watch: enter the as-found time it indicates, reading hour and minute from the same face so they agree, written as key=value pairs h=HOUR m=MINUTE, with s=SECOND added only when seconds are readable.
h=5 m=28
